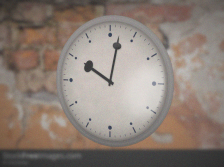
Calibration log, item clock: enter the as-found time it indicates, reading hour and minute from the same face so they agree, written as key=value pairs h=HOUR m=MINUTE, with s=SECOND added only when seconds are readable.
h=10 m=2
